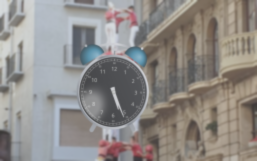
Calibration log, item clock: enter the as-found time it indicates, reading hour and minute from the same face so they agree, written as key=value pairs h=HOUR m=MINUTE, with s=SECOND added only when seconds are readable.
h=5 m=26
